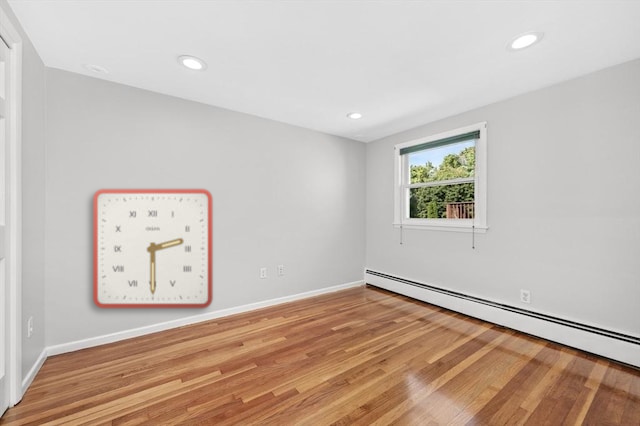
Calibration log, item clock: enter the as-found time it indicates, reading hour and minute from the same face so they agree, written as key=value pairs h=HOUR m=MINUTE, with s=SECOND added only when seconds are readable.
h=2 m=30
